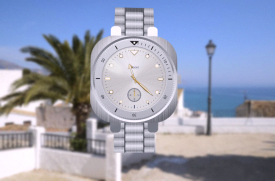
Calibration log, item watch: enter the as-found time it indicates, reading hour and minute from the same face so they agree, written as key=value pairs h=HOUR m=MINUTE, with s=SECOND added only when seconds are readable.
h=11 m=22
